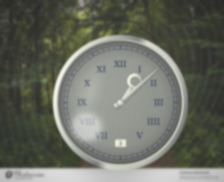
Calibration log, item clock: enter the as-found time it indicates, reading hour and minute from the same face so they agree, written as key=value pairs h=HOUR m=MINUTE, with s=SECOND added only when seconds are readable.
h=1 m=8
